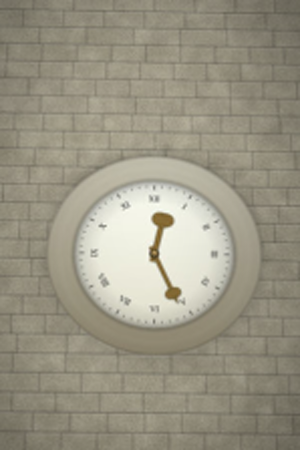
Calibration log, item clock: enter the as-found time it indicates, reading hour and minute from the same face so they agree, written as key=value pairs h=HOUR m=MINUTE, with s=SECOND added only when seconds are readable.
h=12 m=26
